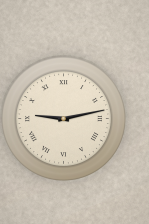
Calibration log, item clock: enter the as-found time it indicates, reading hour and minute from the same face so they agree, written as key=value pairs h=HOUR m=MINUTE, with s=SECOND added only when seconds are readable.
h=9 m=13
